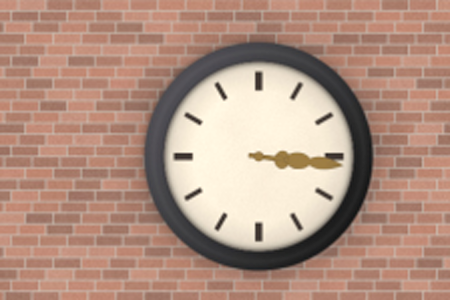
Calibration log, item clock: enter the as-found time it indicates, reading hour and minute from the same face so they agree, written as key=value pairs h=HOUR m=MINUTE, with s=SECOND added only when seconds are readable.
h=3 m=16
